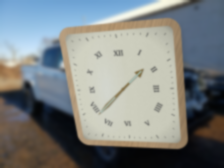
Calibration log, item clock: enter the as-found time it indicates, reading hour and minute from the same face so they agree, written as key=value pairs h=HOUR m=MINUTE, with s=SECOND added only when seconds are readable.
h=1 m=38
